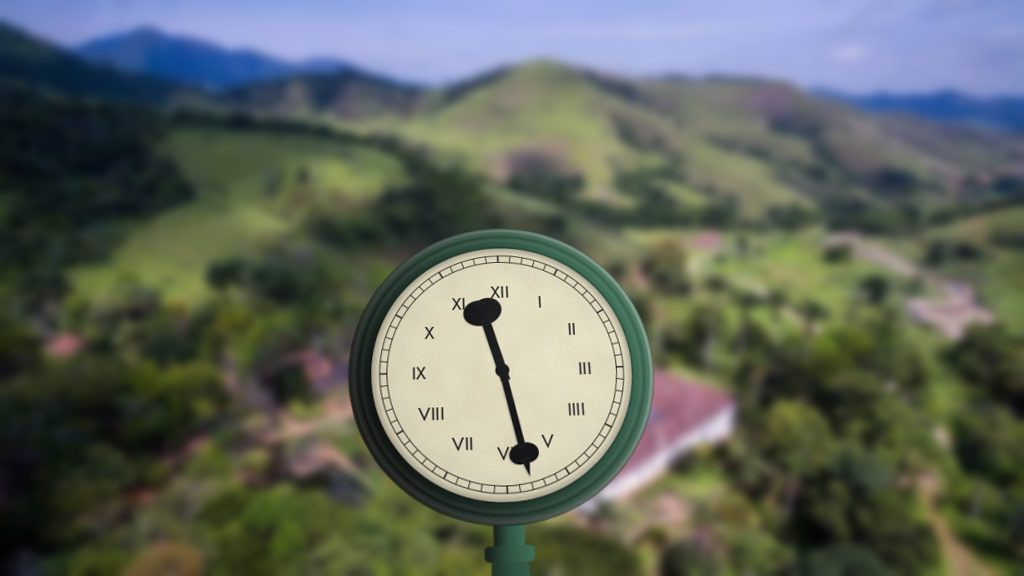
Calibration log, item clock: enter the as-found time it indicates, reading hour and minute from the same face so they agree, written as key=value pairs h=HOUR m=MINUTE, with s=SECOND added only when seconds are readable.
h=11 m=28
